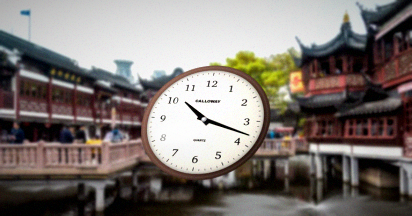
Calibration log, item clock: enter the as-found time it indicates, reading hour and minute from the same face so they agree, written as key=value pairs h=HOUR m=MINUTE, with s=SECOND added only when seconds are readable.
h=10 m=18
